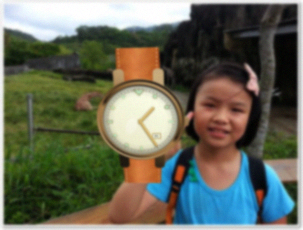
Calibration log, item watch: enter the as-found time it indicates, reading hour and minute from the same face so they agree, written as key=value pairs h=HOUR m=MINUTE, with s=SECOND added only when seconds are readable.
h=1 m=25
